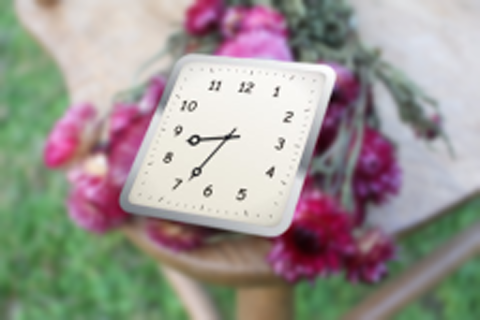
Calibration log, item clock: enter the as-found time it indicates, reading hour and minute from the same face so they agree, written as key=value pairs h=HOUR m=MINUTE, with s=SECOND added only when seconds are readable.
h=8 m=34
